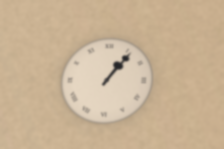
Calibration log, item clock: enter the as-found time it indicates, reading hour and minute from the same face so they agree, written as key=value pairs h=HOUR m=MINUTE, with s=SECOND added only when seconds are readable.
h=1 m=6
